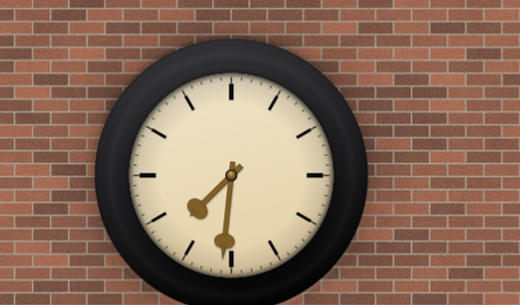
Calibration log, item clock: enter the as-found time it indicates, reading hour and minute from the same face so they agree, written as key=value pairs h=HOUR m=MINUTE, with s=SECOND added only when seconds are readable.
h=7 m=31
